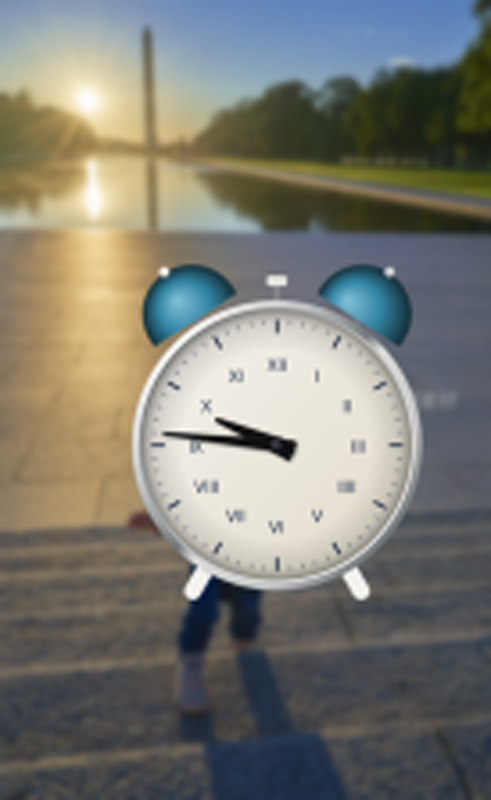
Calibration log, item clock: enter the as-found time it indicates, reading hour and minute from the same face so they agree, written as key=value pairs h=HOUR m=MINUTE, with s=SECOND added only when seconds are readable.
h=9 m=46
